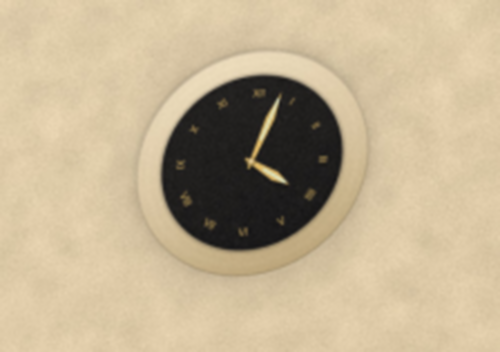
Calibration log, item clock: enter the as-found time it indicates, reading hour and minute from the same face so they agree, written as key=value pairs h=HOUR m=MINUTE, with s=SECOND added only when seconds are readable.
h=4 m=3
